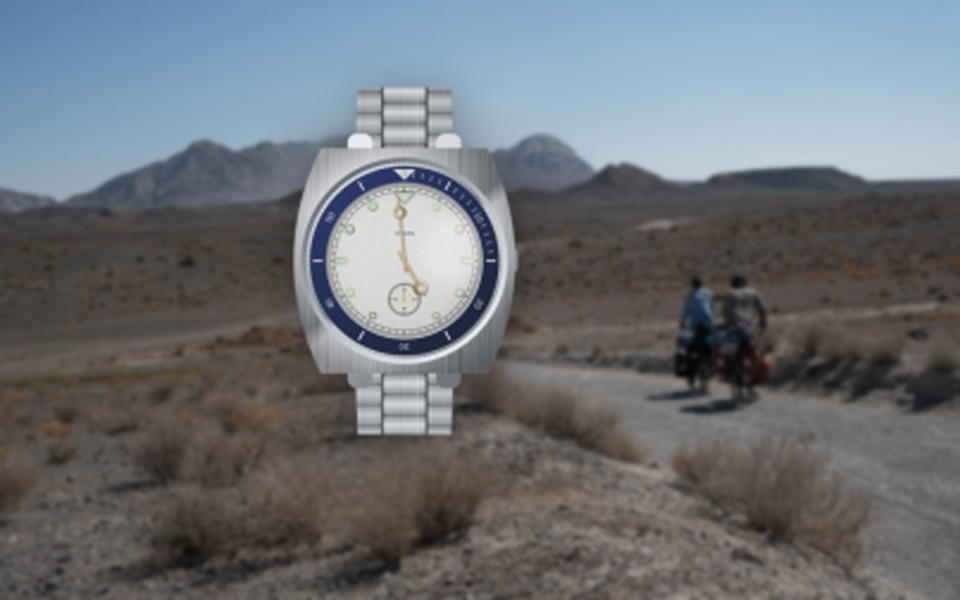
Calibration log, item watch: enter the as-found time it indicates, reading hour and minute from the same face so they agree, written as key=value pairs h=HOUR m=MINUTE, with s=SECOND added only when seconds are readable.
h=4 m=59
